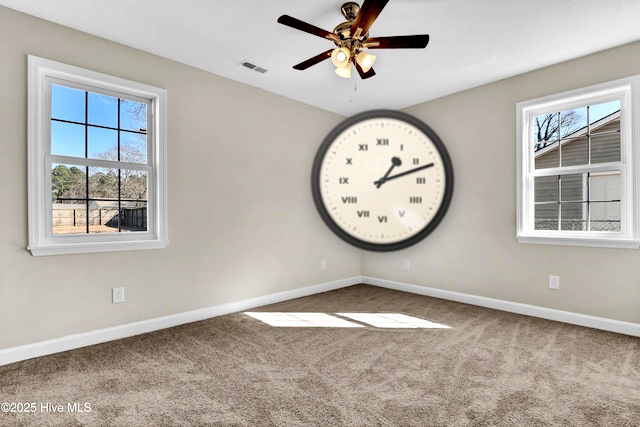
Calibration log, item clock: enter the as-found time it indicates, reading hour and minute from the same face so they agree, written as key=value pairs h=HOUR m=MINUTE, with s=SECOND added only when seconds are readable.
h=1 m=12
